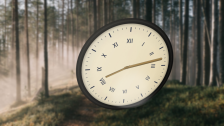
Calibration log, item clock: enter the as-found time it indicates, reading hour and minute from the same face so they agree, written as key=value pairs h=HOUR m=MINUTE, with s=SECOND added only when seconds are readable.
h=8 m=13
